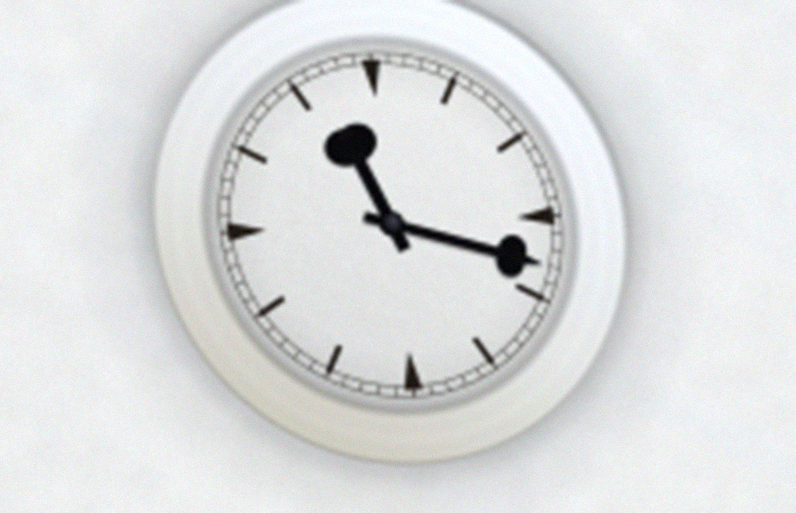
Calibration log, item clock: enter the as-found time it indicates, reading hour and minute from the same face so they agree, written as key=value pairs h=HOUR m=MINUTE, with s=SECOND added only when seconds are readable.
h=11 m=18
